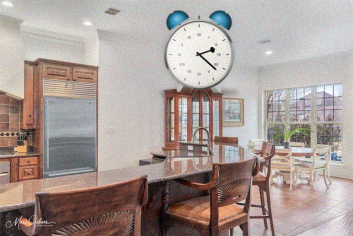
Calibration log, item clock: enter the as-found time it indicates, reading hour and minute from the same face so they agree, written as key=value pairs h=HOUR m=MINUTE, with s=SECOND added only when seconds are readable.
h=2 m=22
